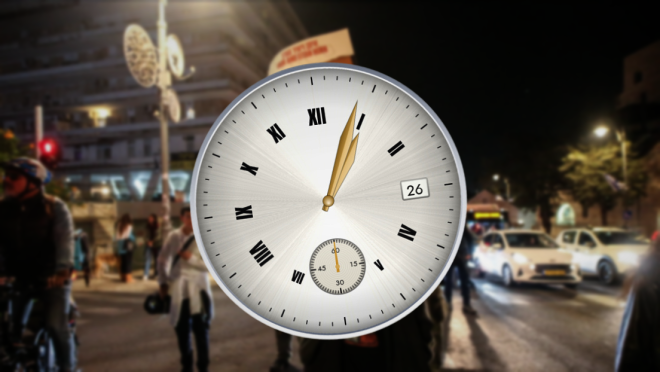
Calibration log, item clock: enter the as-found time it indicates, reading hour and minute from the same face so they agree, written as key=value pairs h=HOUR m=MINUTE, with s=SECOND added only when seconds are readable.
h=1 m=4
